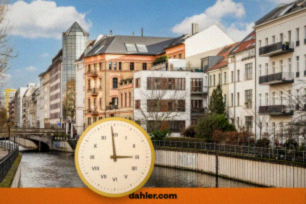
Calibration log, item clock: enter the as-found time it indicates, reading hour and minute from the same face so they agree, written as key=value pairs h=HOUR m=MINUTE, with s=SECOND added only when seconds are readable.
h=2 m=59
